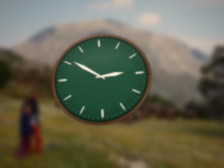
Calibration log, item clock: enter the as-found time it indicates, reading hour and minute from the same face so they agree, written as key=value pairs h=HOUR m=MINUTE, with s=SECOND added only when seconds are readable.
h=2 m=51
